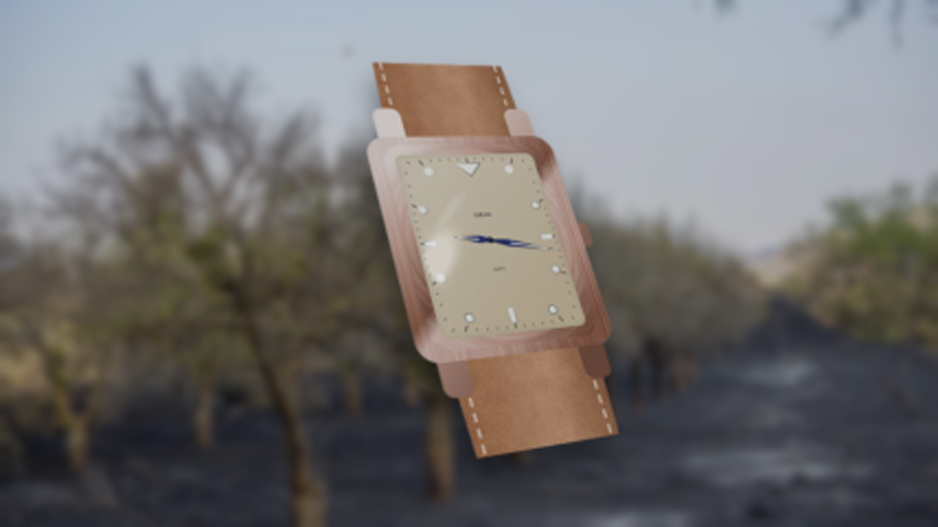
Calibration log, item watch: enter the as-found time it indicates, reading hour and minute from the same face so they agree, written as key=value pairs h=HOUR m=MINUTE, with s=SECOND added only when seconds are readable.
h=9 m=17
